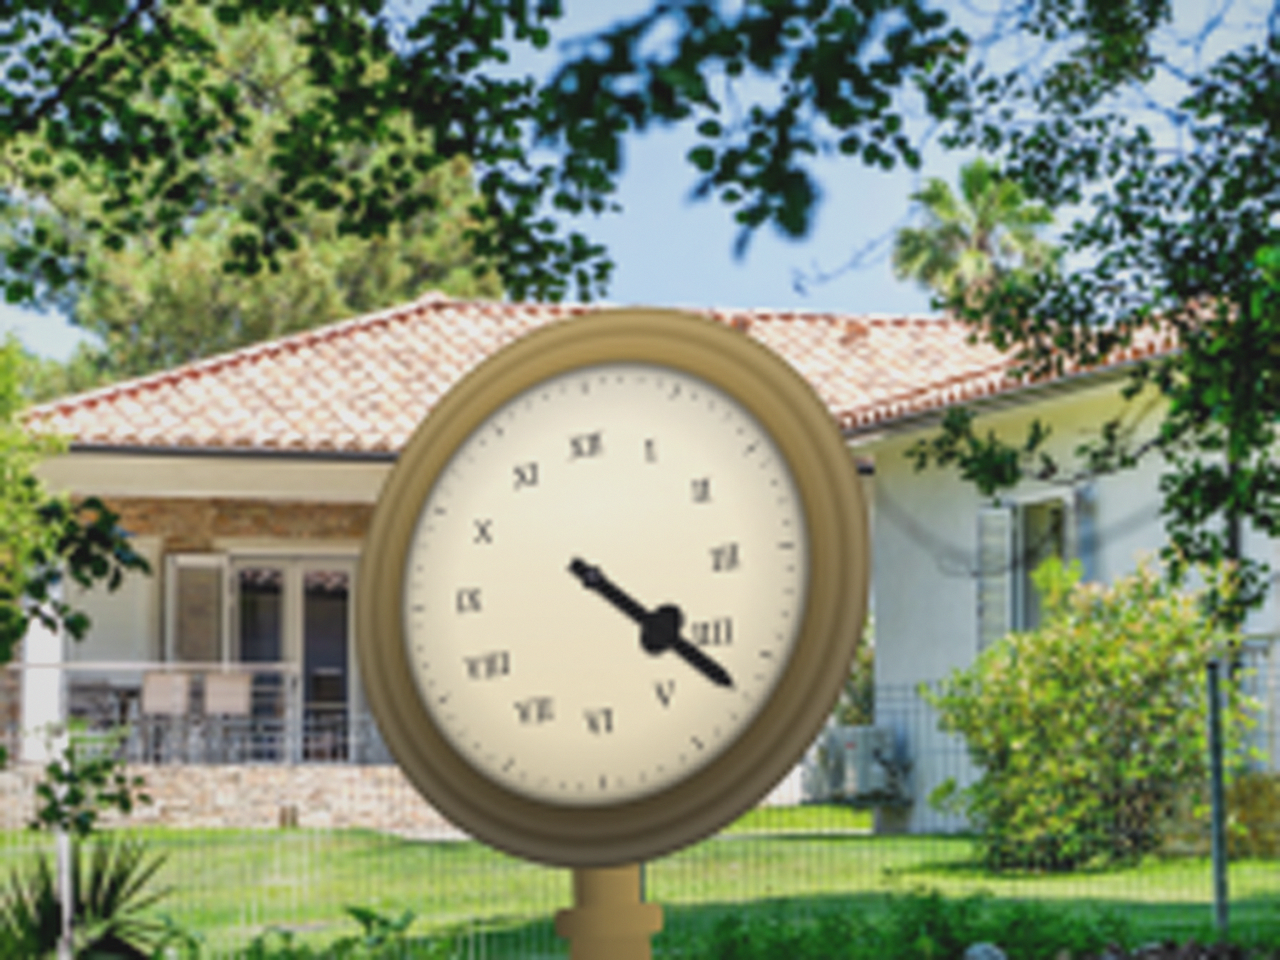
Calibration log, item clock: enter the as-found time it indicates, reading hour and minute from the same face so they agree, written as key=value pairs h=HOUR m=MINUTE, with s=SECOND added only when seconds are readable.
h=4 m=22
